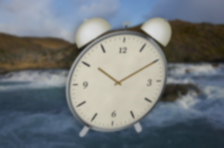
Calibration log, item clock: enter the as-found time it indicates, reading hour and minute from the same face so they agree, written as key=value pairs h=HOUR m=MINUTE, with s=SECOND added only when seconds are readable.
h=10 m=10
